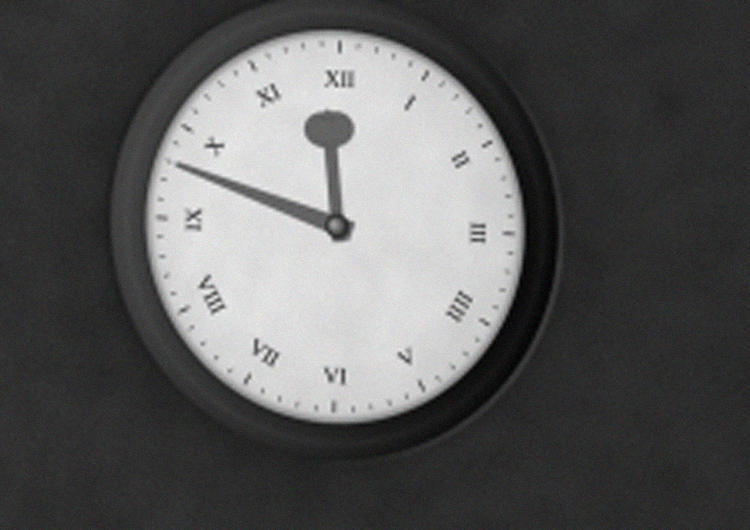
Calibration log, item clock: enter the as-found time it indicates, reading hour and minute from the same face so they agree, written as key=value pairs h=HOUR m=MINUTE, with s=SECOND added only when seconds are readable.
h=11 m=48
